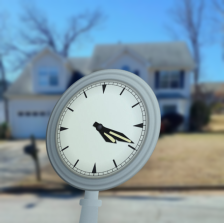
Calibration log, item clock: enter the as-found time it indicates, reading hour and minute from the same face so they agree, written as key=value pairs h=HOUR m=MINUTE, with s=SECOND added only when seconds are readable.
h=4 m=19
